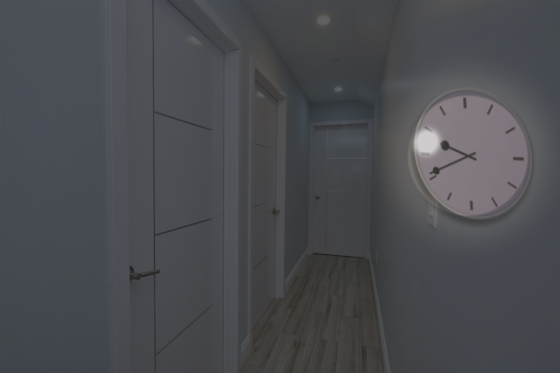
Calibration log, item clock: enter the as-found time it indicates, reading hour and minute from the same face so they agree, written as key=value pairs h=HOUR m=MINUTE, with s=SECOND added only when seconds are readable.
h=9 m=41
